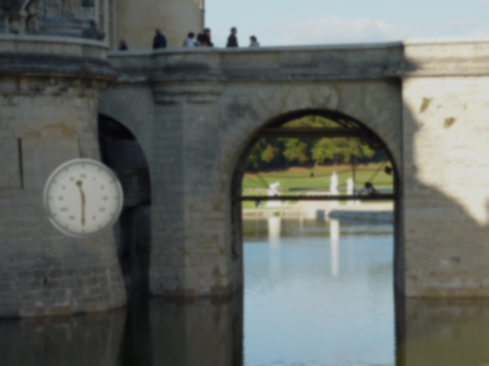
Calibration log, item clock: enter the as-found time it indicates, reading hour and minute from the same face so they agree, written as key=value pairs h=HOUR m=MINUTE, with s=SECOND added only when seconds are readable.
h=11 m=30
